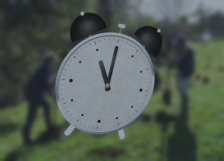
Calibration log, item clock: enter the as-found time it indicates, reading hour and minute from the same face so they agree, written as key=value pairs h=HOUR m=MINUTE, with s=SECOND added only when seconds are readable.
h=11 m=0
